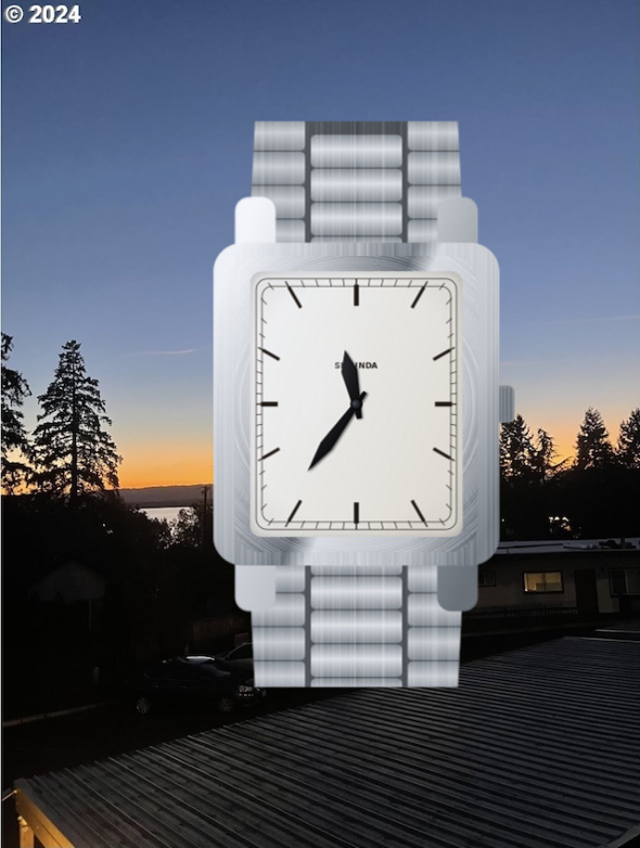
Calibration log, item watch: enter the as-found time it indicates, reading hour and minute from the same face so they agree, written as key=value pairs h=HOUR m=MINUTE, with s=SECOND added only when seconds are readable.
h=11 m=36
